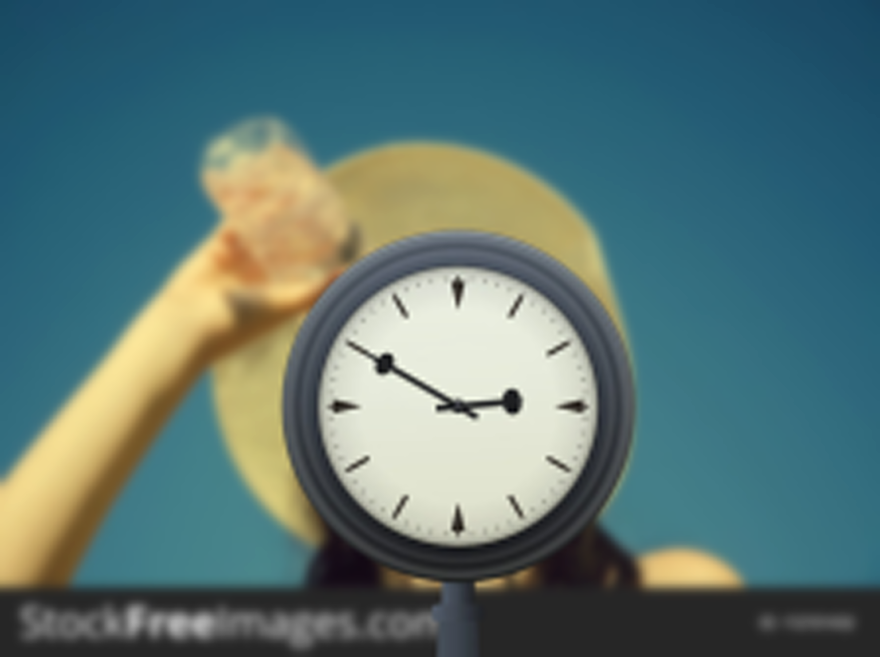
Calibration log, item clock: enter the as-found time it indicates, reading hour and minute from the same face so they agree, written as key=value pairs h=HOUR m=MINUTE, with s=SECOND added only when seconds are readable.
h=2 m=50
